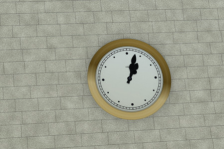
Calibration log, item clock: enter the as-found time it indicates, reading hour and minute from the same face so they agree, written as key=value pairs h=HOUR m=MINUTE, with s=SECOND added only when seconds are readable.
h=1 m=3
